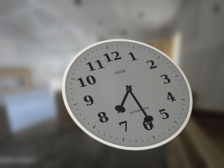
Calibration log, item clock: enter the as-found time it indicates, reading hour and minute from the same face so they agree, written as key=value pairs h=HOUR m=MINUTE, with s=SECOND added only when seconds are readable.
h=7 m=29
